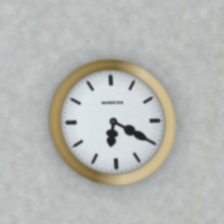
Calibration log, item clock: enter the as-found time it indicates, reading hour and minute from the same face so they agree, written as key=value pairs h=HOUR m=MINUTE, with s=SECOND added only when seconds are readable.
h=6 m=20
